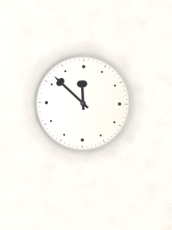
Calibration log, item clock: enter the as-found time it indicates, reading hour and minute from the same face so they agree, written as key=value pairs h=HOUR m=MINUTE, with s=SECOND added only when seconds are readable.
h=11 m=52
